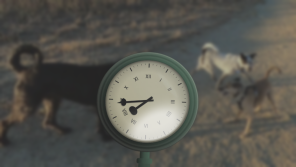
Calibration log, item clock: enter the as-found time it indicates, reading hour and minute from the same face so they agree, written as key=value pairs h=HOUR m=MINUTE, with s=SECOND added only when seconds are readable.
h=7 m=44
